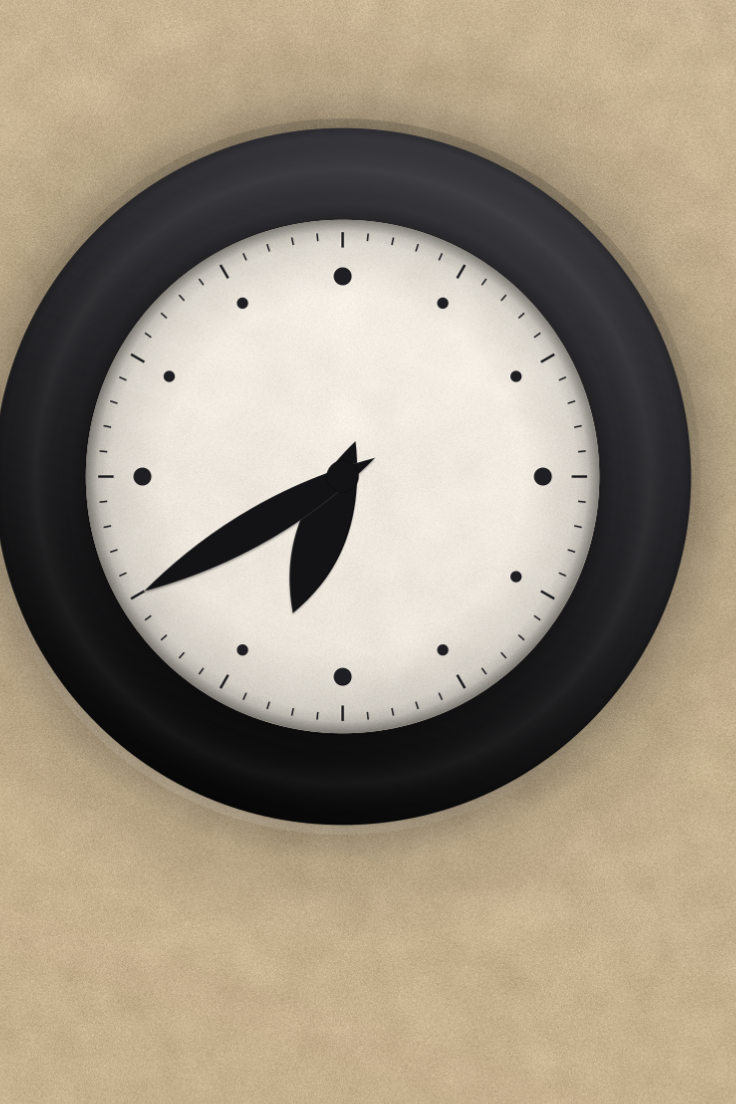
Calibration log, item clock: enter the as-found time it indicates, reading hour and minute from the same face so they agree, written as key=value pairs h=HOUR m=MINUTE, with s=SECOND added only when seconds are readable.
h=6 m=40
